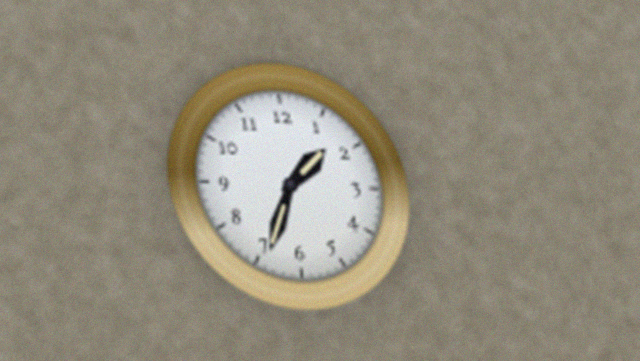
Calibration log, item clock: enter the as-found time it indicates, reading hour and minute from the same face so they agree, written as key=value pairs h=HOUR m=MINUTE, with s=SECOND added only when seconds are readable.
h=1 m=34
